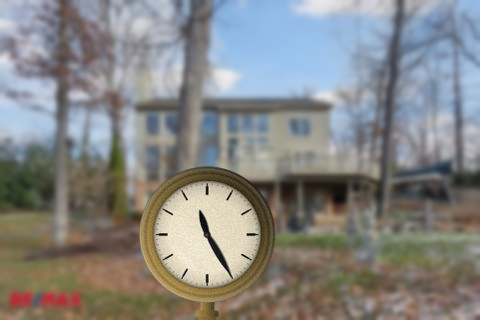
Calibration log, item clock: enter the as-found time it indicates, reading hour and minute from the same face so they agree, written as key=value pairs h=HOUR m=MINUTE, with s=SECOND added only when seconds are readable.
h=11 m=25
